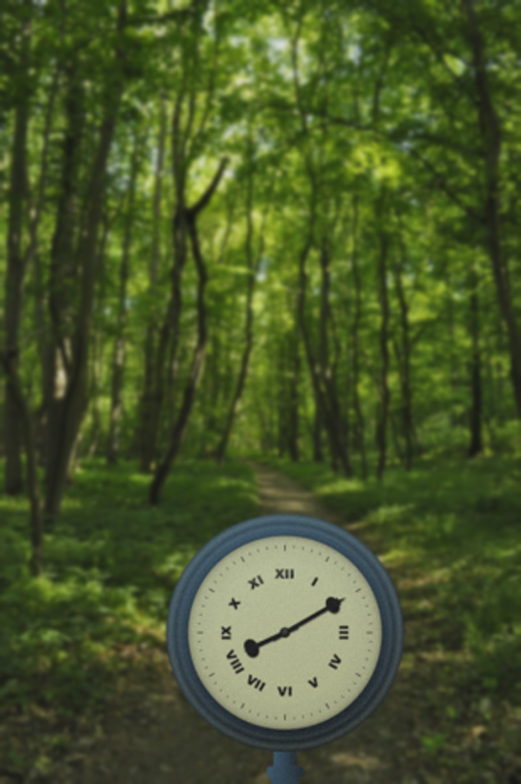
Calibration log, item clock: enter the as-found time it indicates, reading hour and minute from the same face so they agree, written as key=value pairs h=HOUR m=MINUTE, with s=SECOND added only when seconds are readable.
h=8 m=10
